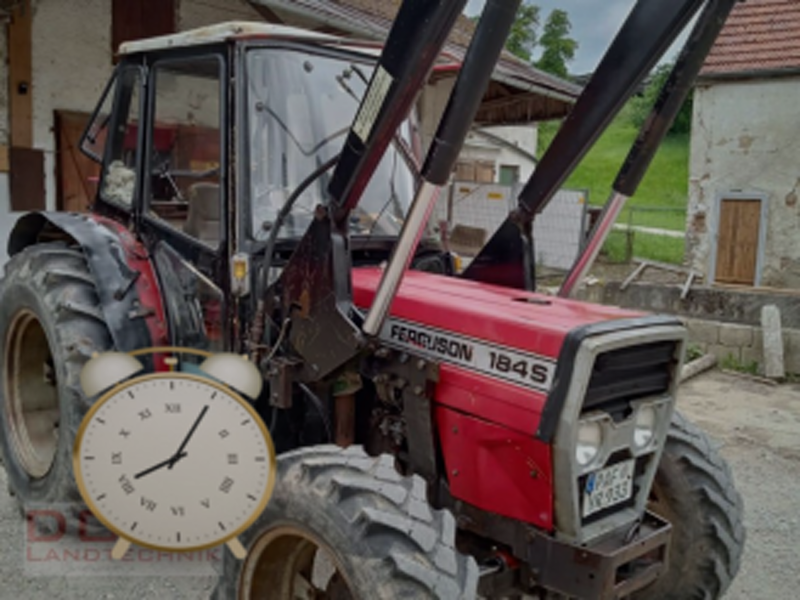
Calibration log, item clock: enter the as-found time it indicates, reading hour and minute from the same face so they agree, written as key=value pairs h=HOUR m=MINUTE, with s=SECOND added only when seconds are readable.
h=8 m=5
